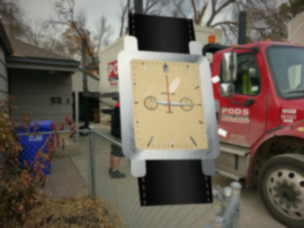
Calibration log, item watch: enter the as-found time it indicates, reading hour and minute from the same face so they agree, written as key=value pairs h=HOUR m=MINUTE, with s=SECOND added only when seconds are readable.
h=9 m=15
